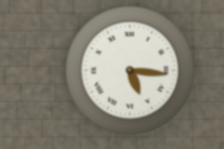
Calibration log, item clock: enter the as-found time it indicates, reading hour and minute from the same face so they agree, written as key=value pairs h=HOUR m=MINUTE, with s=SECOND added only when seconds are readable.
h=5 m=16
